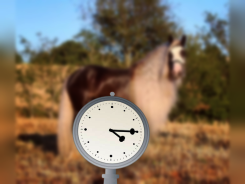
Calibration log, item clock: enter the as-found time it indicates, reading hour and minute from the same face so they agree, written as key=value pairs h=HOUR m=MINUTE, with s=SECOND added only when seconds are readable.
h=4 m=15
